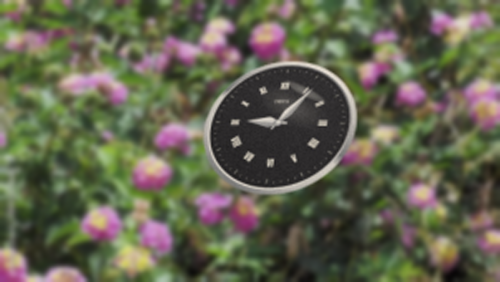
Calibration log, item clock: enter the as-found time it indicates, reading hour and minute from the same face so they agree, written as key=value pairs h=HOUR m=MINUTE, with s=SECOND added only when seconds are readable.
h=9 m=6
